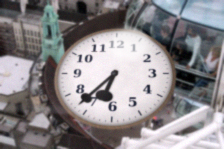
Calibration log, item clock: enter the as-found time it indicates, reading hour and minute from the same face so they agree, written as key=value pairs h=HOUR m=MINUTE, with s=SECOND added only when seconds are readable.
h=6 m=37
